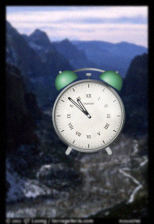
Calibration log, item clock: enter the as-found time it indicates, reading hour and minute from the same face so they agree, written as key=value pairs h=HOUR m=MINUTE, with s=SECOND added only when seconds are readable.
h=10 m=52
